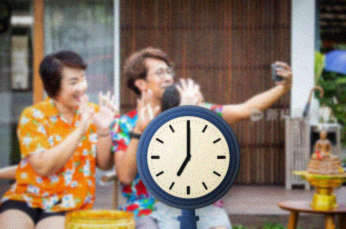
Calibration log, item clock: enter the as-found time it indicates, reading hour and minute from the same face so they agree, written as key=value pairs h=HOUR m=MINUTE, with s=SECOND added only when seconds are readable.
h=7 m=0
